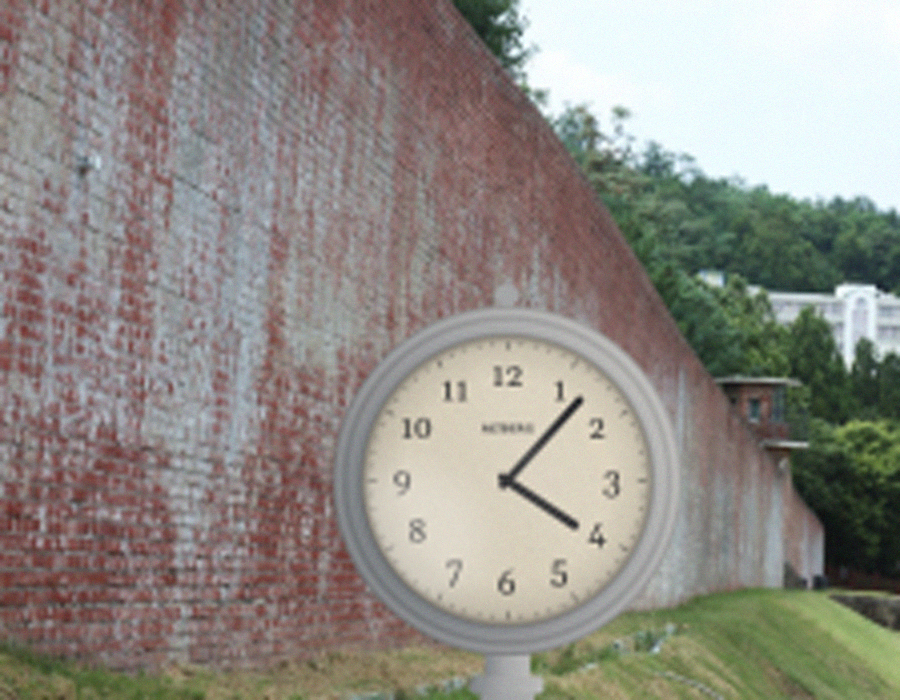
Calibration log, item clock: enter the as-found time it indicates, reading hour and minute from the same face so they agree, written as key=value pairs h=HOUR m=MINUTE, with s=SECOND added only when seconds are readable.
h=4 m=7
